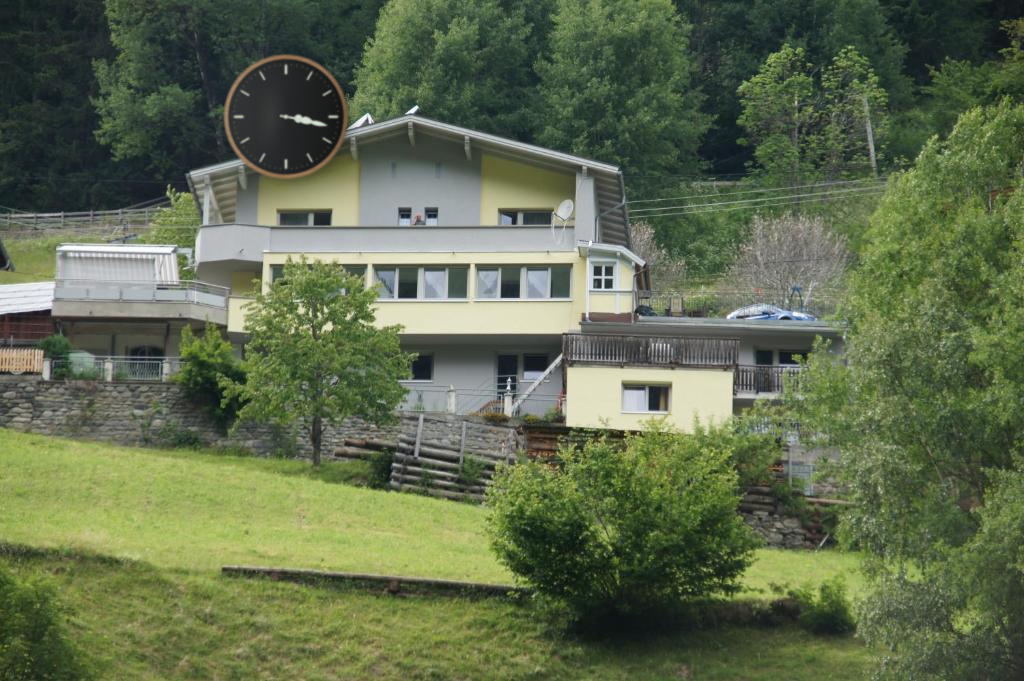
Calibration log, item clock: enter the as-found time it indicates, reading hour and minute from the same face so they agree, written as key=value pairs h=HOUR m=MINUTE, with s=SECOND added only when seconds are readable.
h=3 m=17
